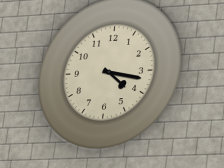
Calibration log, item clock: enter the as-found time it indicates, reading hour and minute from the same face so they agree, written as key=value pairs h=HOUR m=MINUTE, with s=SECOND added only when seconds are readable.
h=4 m=17
